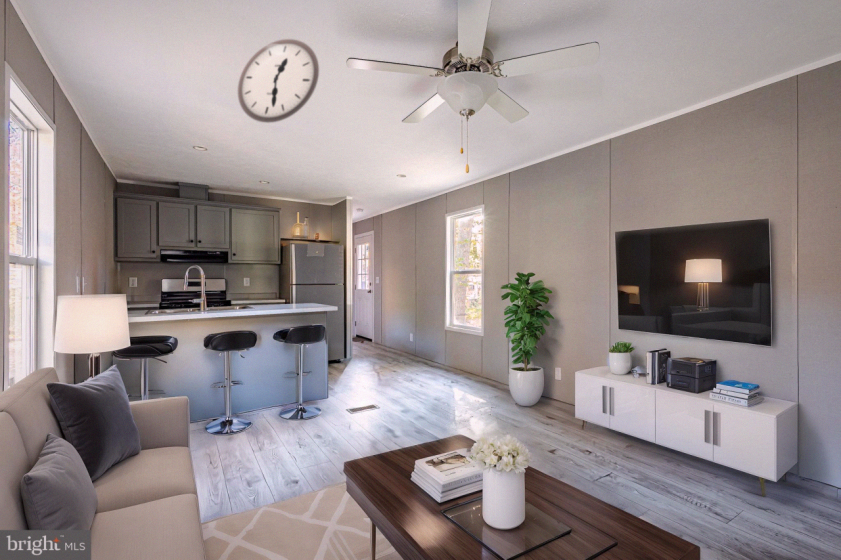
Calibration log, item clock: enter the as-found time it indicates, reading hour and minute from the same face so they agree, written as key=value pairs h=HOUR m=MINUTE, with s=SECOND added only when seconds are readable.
h=12 m=28
